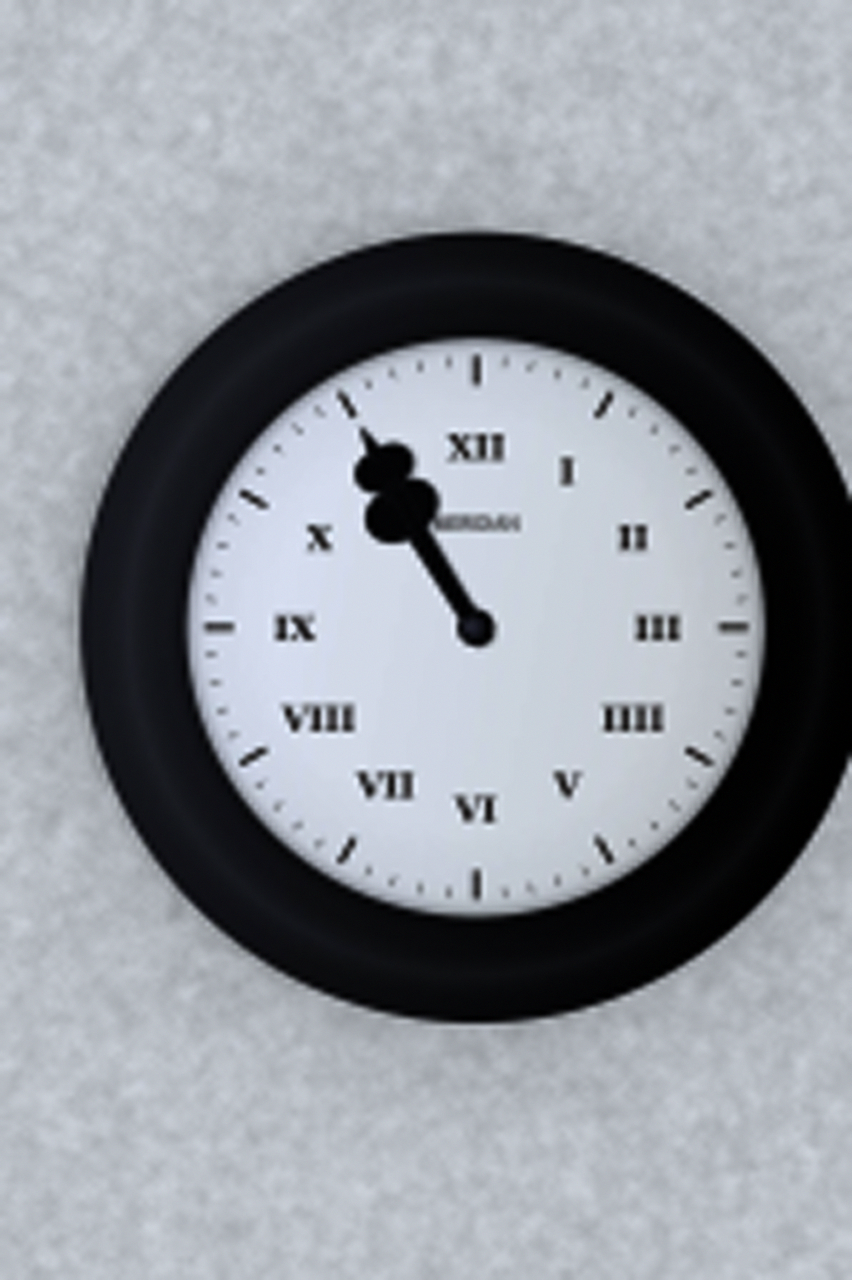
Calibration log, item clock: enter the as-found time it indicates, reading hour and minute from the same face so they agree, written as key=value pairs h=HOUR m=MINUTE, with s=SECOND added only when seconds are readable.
h=10 m=55
